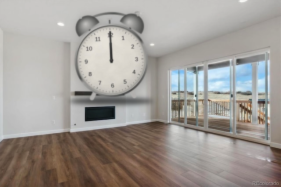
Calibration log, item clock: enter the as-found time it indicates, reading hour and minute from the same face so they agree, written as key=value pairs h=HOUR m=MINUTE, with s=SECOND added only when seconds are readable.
h=12 m=0
